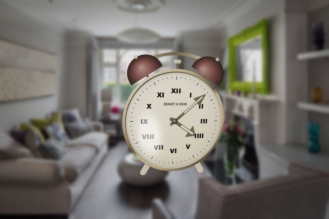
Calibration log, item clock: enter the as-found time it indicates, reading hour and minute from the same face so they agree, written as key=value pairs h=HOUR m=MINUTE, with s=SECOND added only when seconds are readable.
h=4 m=8
